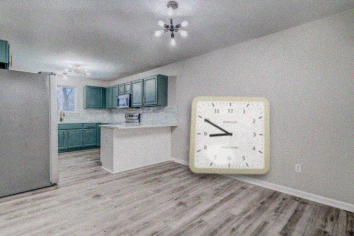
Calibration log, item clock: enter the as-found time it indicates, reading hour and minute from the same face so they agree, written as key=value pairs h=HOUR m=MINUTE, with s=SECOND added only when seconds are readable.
h=8 m=50
